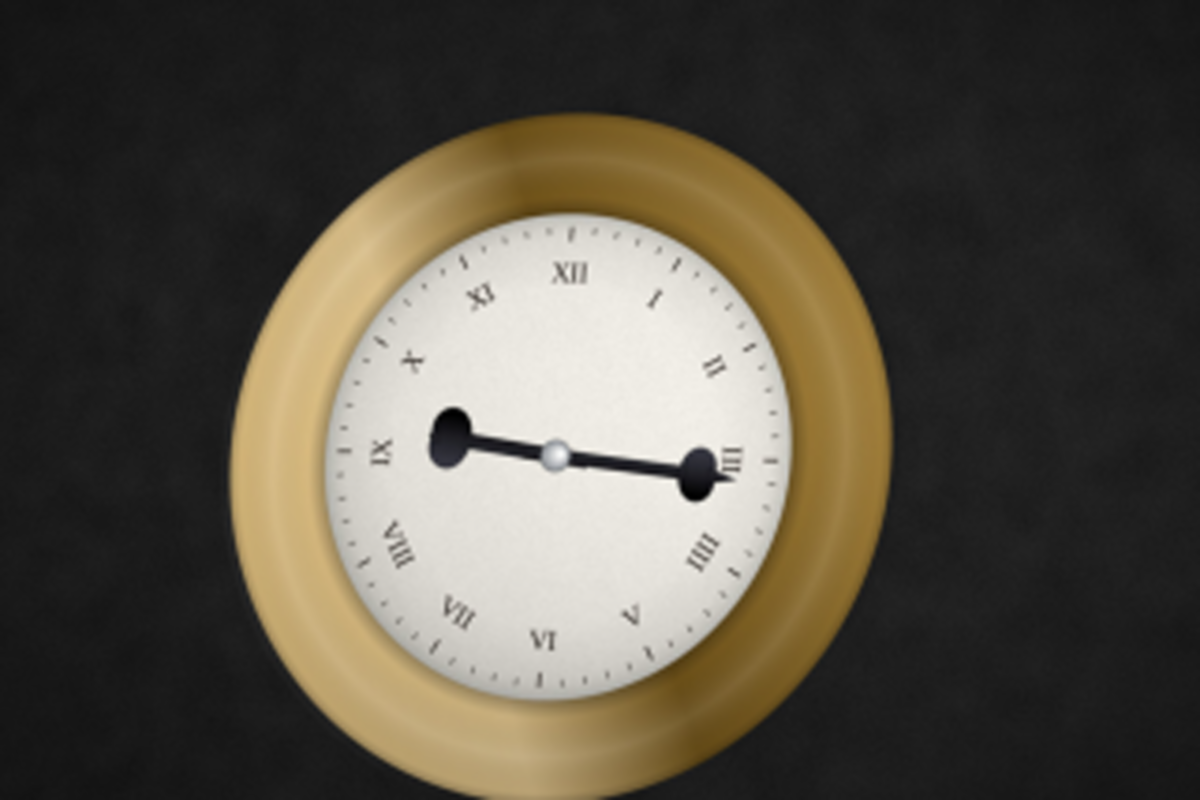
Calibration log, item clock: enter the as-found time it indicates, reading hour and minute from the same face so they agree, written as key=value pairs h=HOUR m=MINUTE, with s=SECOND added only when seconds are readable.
h=9 m=16
